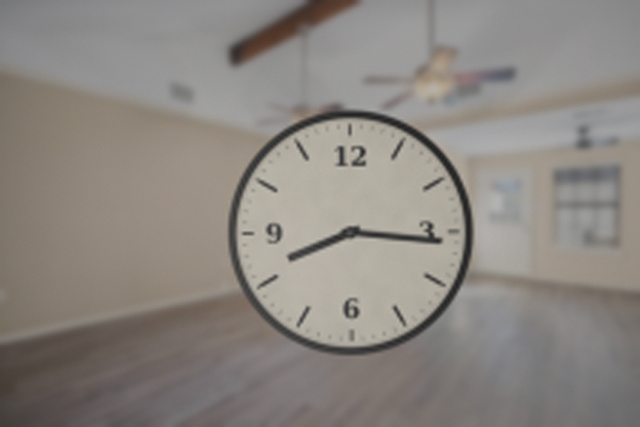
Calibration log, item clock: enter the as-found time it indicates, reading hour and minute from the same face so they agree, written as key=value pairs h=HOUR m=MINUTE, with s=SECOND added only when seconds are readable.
h=8 m=16
